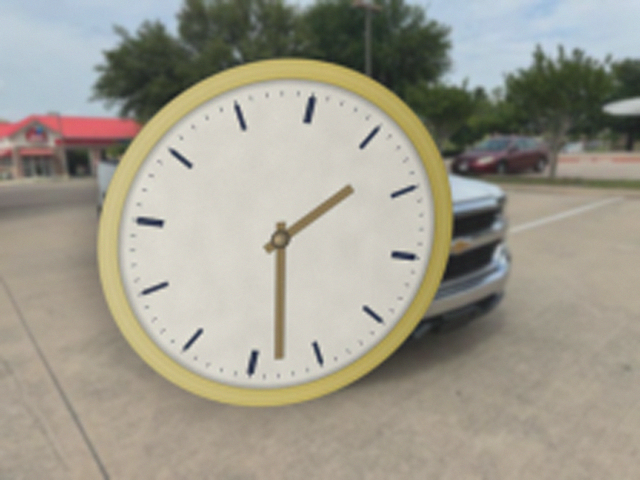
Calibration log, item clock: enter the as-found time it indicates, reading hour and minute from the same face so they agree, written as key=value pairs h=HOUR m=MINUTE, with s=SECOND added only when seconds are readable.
h=1 m=28
